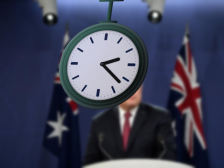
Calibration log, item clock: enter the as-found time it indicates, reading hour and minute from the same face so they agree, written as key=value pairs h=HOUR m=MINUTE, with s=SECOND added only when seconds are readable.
h=2 m=22
